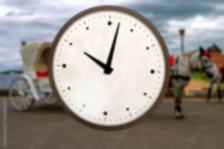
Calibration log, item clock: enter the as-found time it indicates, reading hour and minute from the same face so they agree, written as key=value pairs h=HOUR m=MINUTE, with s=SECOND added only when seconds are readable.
h=10 m=2
